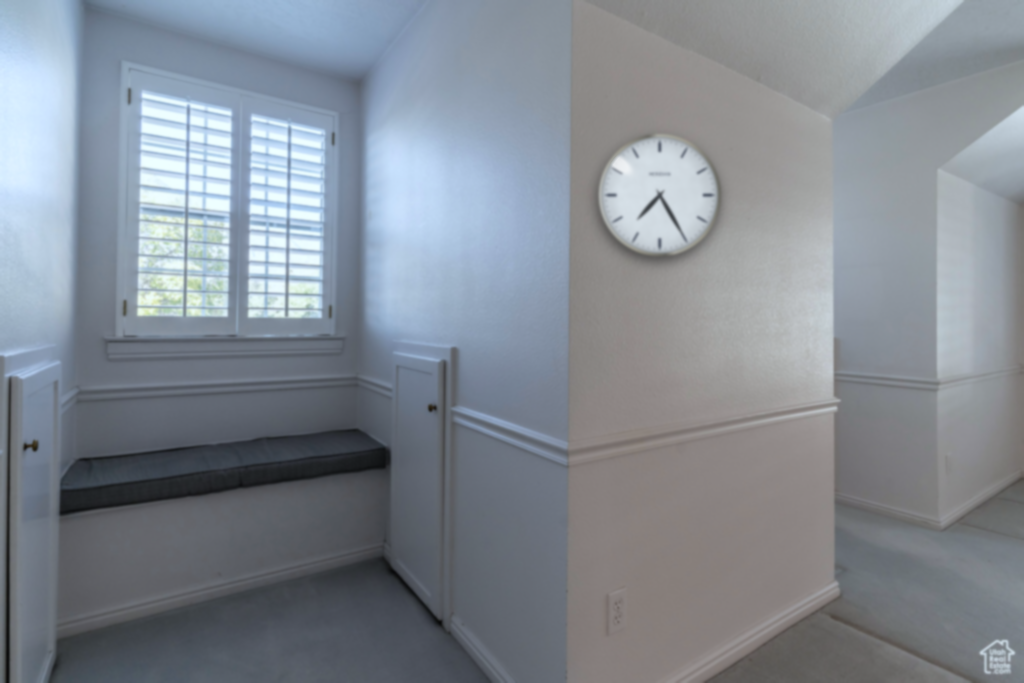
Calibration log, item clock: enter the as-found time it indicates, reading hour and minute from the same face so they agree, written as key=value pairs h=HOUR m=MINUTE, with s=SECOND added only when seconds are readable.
h=7 m=25
